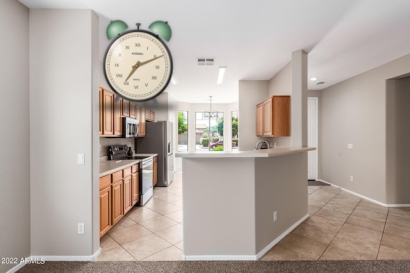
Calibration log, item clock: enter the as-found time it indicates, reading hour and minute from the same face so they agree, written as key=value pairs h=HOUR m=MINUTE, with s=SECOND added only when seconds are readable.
h=7 m=11
